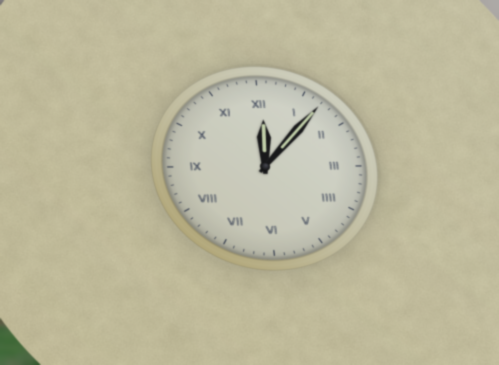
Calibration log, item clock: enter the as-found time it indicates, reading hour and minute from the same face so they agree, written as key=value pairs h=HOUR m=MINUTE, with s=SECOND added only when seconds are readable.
h=12 m=7
